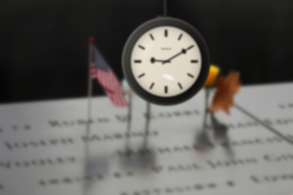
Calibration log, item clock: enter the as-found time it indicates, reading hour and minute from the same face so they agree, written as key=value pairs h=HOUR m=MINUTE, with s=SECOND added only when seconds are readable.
h=9 m=10
